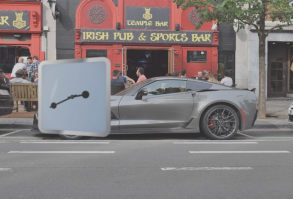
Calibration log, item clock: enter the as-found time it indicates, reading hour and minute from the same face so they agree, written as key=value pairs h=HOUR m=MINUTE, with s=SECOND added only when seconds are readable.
h=2 m=41
